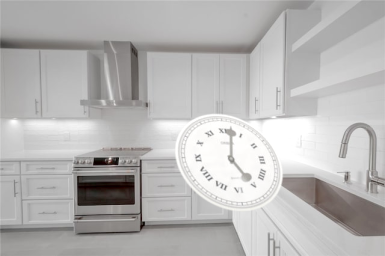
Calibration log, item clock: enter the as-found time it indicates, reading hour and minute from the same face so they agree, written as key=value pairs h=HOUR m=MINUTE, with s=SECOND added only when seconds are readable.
h=5 m=2
